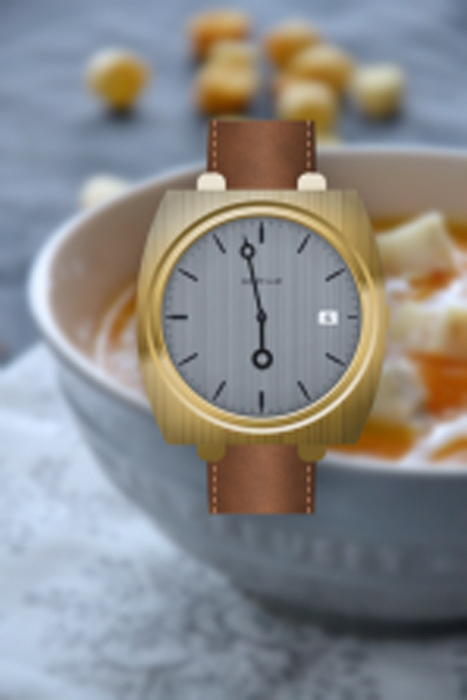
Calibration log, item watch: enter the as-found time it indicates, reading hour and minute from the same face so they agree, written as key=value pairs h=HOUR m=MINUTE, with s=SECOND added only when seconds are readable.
h=5 m=58
